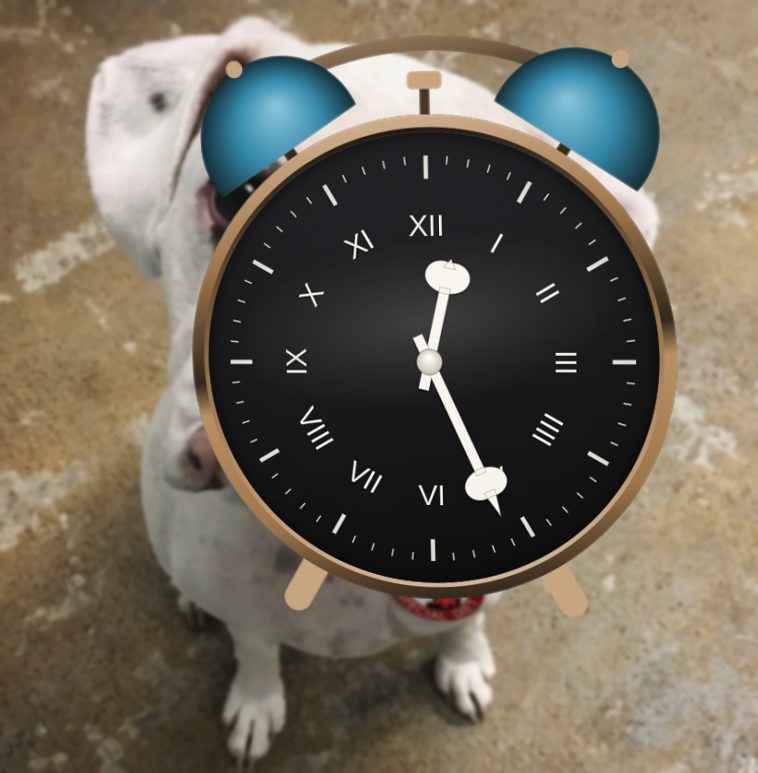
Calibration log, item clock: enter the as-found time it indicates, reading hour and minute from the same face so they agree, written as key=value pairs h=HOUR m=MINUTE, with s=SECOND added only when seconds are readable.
h=12 m=26
